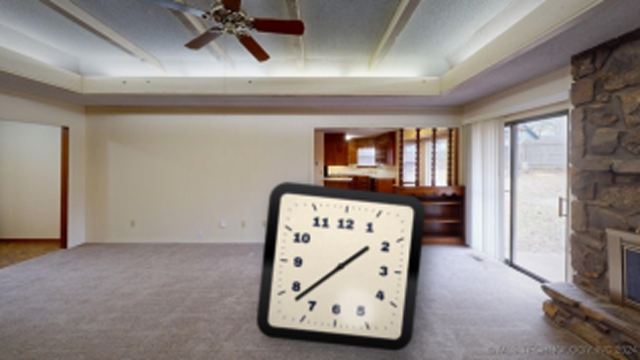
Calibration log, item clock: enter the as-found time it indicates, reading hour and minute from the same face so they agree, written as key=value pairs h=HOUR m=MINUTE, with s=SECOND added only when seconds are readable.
h=1 m=38
